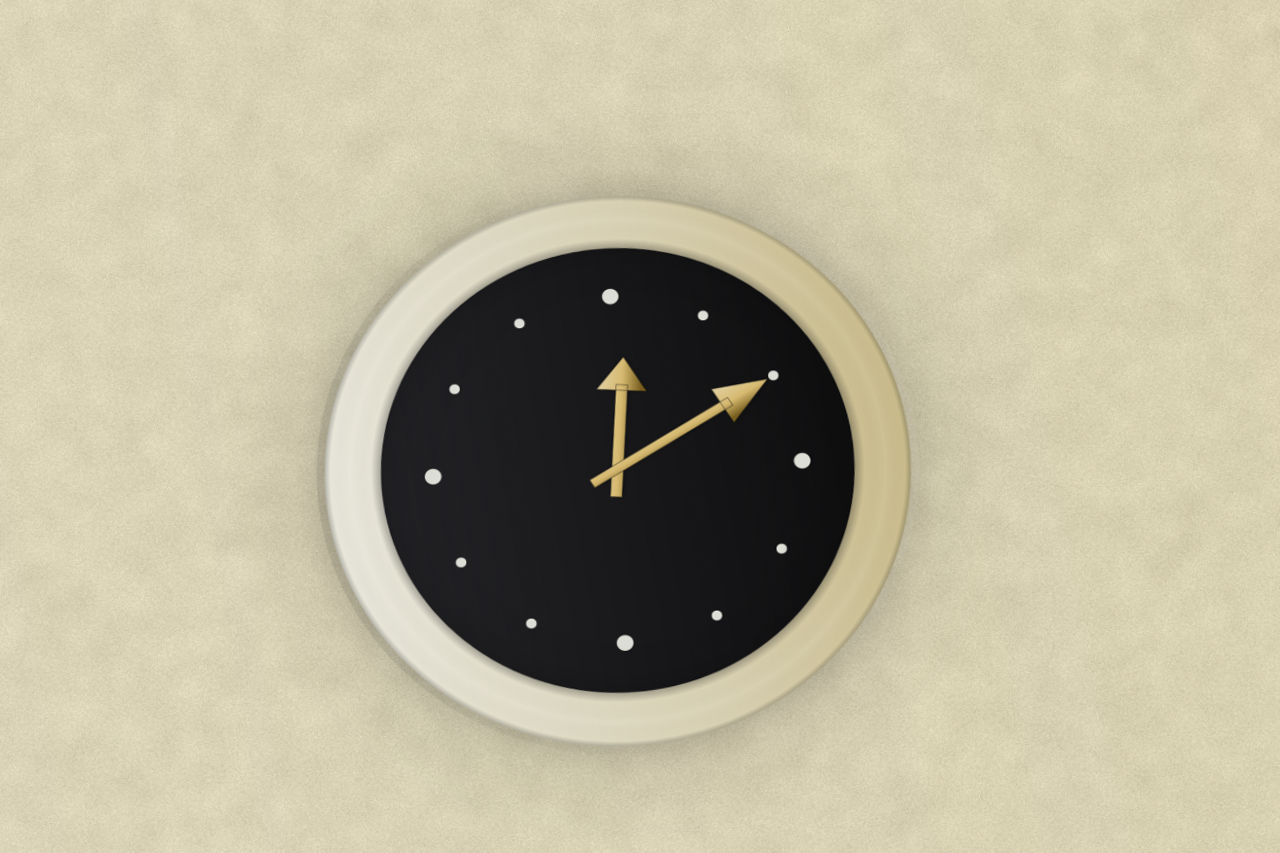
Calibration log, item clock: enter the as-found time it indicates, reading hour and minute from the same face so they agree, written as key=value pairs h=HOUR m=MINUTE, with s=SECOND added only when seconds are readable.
h=12 m=10
